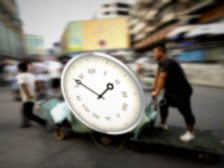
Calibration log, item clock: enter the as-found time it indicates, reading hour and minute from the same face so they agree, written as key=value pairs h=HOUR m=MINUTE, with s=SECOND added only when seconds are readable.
h=1 m=52
